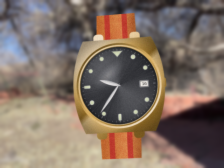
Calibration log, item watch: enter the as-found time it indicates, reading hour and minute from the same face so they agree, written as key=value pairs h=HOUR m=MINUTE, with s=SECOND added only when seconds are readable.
h=9 m=36
